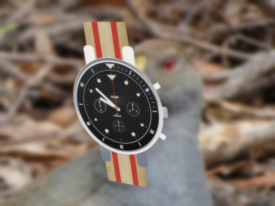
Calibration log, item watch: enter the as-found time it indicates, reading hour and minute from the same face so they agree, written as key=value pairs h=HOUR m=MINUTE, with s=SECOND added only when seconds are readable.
h=9 m=52
